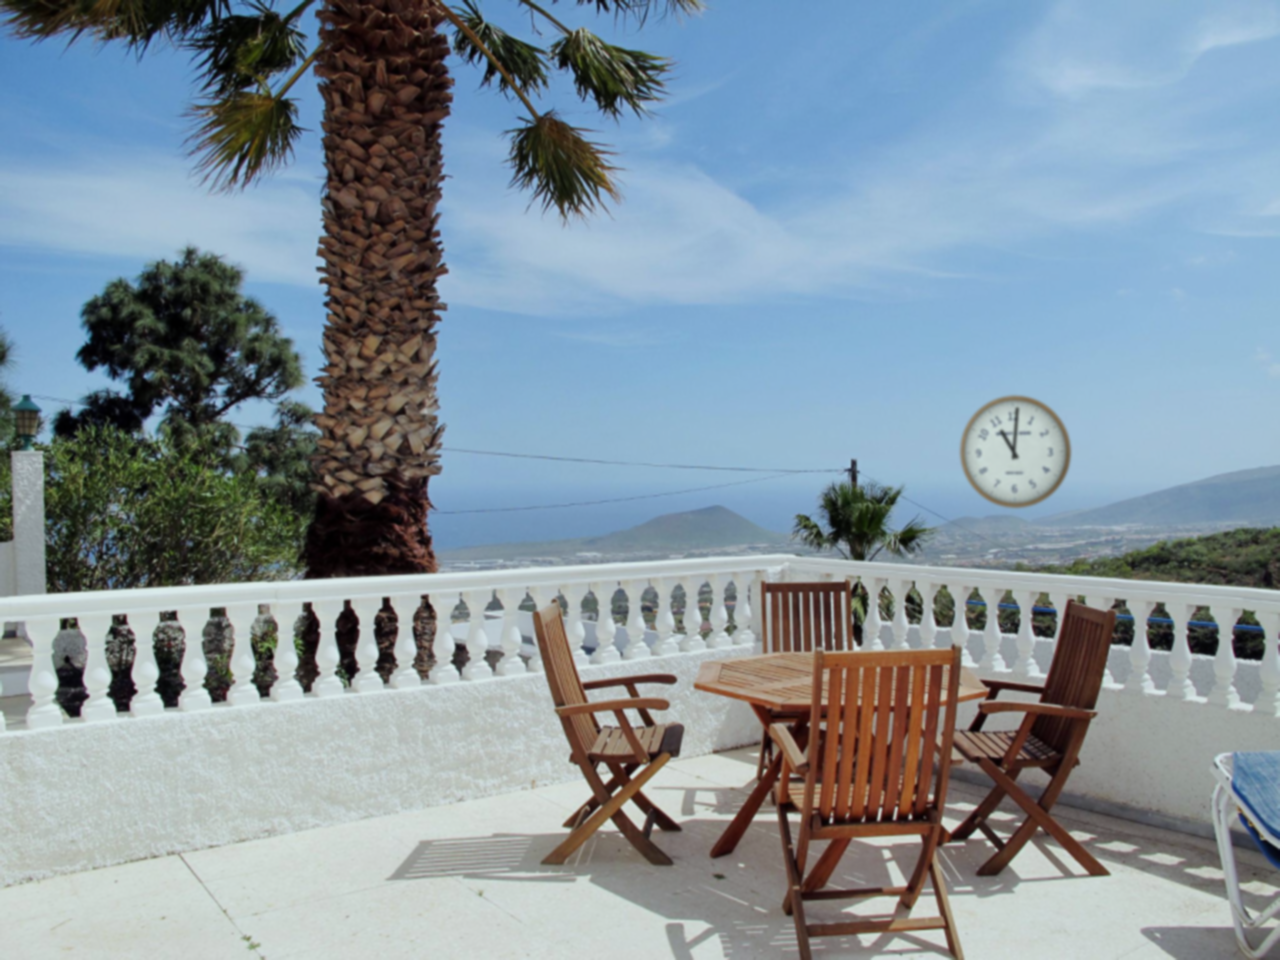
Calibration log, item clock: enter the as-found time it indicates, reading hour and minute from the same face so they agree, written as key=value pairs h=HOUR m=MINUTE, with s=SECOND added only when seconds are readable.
h=11 m=1
